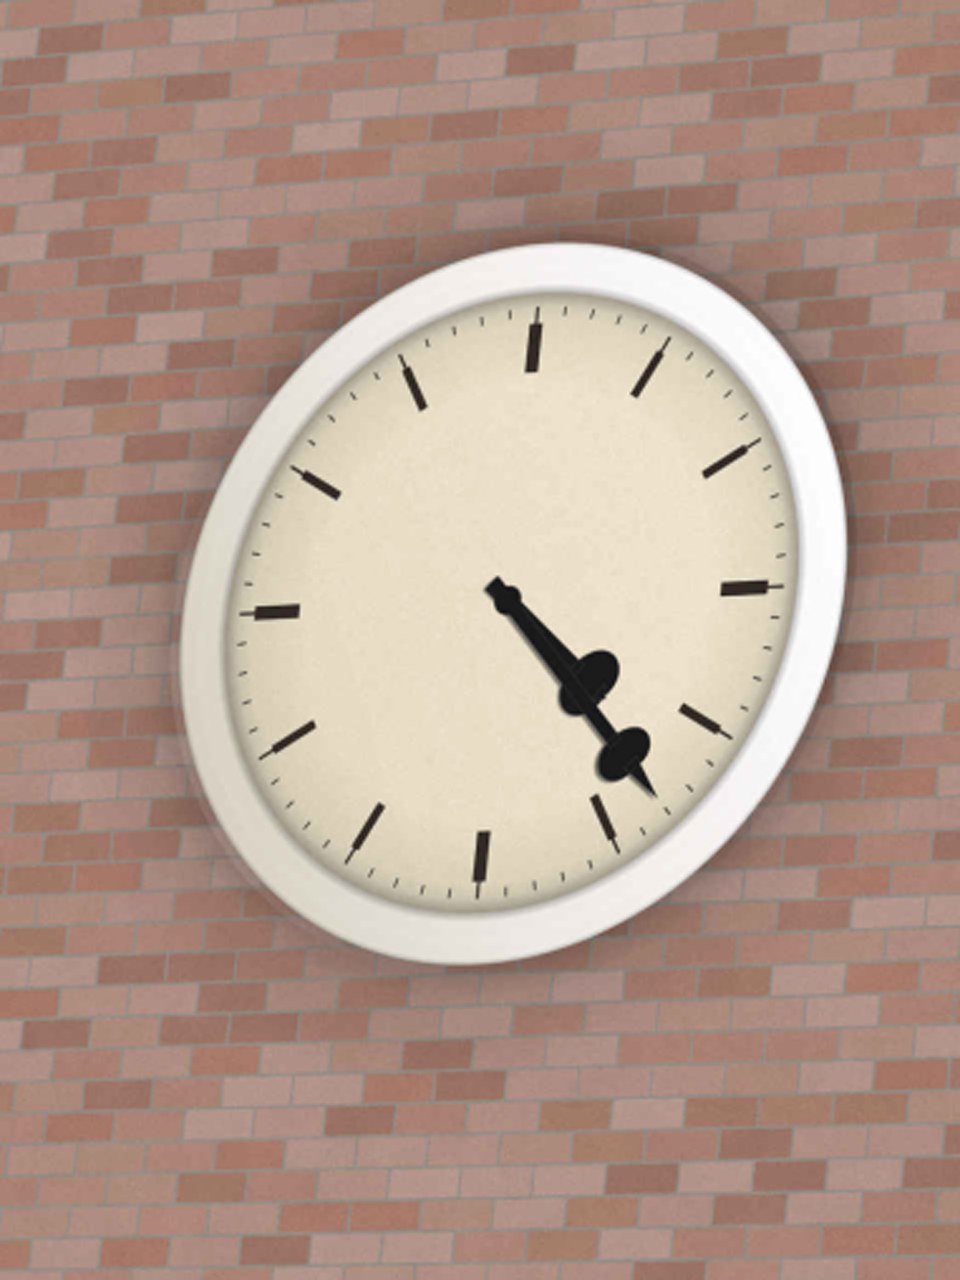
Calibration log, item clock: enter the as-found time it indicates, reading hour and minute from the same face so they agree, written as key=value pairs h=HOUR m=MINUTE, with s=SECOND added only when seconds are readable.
h=4 m=23
